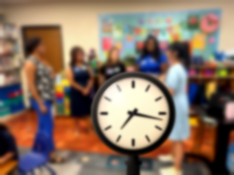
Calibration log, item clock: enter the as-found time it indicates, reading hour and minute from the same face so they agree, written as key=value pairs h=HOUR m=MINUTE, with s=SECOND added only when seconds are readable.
h=7 m=17
